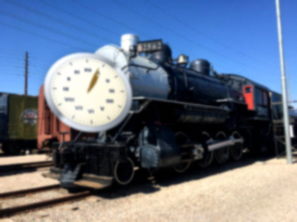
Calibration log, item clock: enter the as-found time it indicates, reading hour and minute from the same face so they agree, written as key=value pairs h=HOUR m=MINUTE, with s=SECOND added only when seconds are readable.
h=1 m=4
